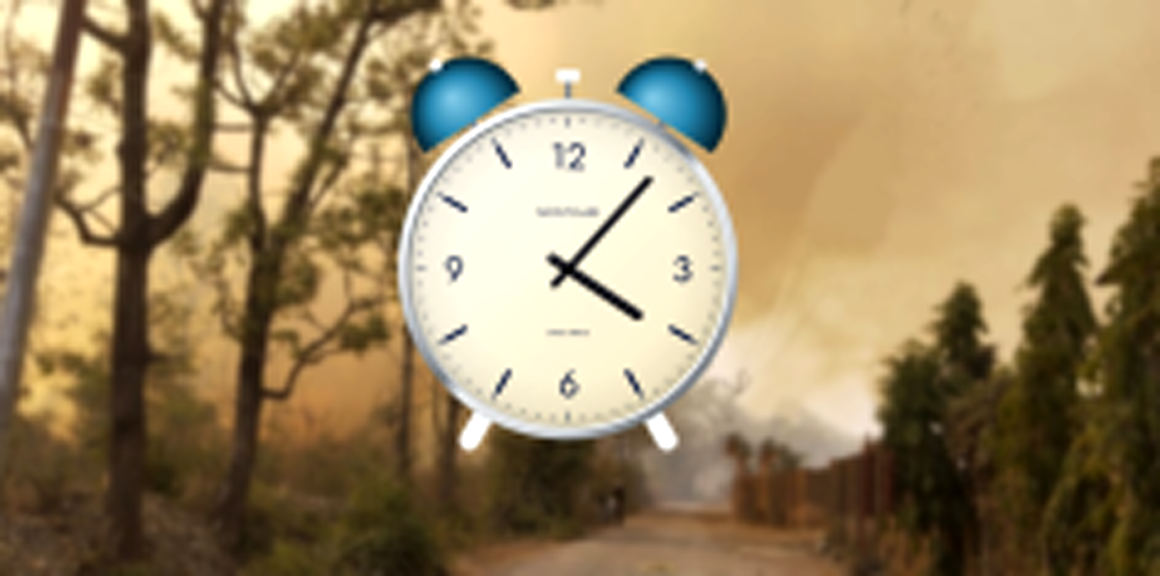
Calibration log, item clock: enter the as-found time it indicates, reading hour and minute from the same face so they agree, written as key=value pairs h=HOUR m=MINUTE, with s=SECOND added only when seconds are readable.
h=4 m=7
